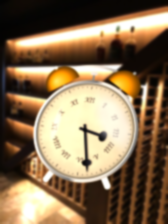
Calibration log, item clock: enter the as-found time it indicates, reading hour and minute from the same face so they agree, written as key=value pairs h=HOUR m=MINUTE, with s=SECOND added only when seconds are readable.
h=3 m=28
